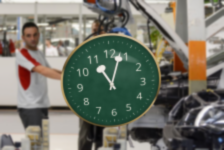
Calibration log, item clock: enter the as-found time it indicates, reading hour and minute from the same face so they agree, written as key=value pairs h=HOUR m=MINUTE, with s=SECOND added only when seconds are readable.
h=11 m=3
